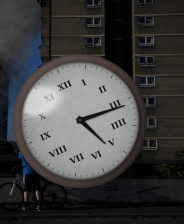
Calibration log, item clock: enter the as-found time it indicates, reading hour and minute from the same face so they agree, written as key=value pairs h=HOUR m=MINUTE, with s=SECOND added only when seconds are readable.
h=5 m=16
